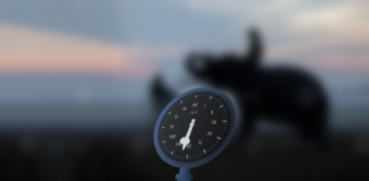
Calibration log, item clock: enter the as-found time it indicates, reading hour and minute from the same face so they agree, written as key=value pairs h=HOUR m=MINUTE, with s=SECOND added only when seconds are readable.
h=6 m=32
